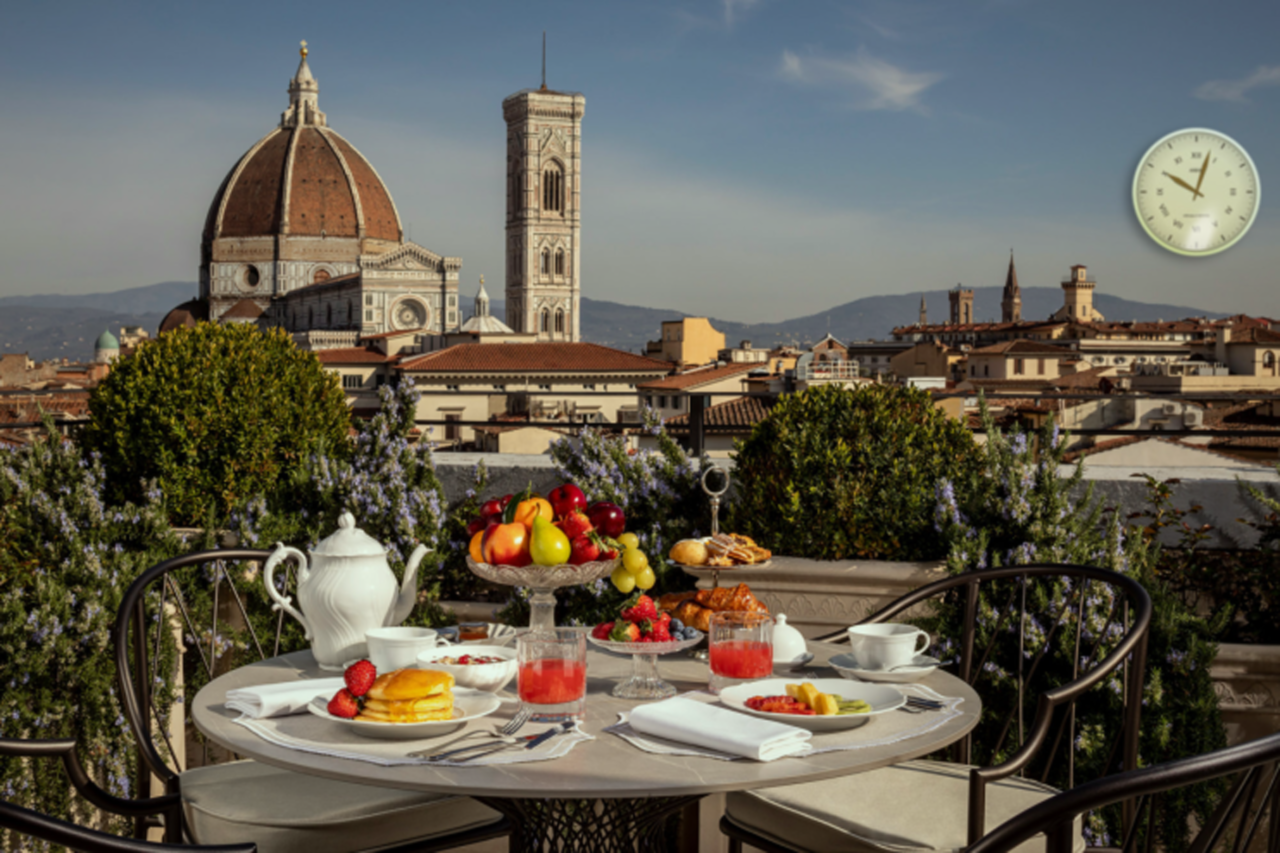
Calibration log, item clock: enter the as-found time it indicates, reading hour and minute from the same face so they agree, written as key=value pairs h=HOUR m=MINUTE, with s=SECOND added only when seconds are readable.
h=10 m=3
